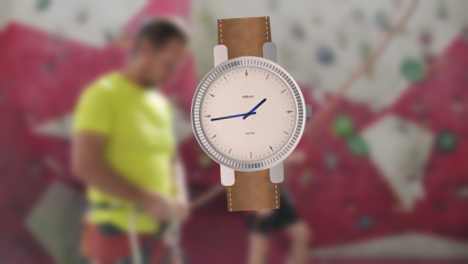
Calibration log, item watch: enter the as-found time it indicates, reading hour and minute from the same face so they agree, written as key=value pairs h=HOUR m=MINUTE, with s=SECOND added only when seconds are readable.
h=1 m=44
